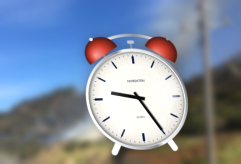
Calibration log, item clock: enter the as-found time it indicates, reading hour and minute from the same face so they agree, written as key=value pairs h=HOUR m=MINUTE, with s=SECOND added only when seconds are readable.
h=9 m=25
